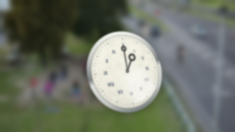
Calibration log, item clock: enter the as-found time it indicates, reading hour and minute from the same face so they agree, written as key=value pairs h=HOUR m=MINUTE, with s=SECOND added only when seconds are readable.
h=1 m=0
